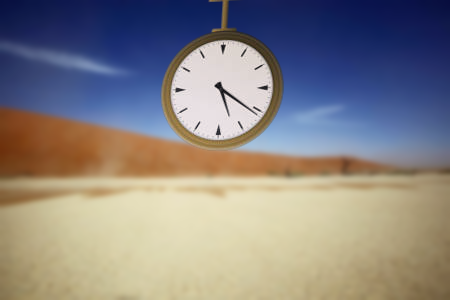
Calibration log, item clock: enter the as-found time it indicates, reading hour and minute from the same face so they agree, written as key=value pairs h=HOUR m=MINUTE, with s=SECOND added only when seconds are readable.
h=5 m=21
